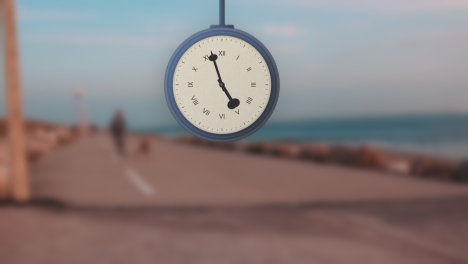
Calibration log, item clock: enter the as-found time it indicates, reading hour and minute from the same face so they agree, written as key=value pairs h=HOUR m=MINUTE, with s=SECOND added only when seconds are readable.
h=4 m=57
